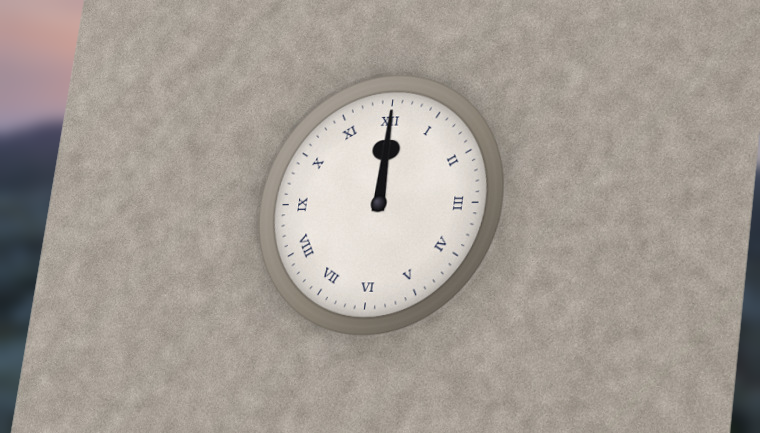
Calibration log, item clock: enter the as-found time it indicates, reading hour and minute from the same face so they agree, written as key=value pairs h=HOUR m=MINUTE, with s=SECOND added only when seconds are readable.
h=12 m=0
